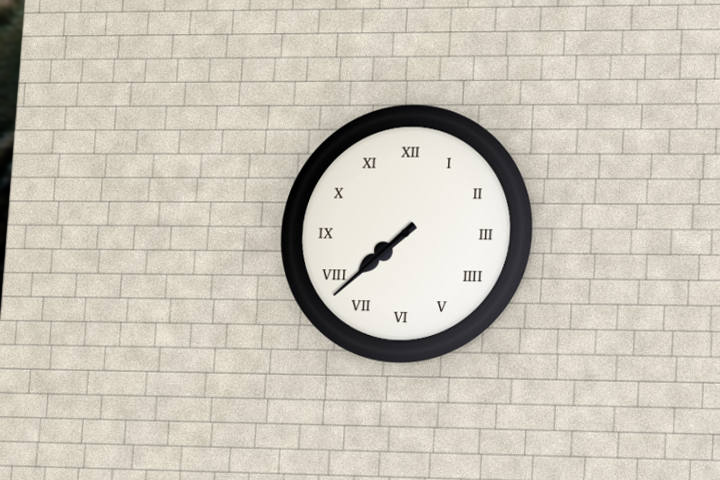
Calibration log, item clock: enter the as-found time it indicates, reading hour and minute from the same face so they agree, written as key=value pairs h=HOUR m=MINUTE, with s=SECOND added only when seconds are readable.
h=7 m=38
